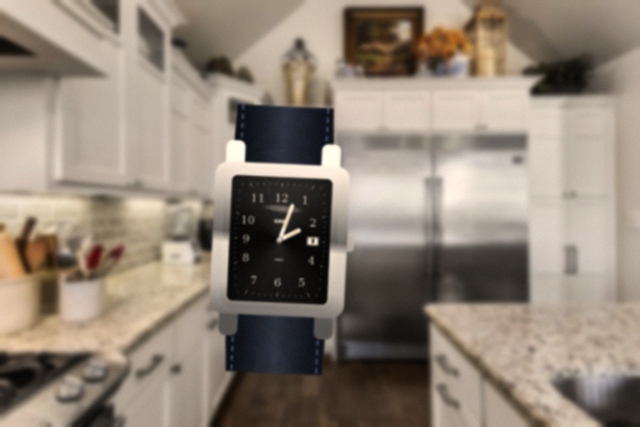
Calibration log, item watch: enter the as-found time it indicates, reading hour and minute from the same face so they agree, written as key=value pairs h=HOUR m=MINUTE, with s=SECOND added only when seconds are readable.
h=2 m=3
